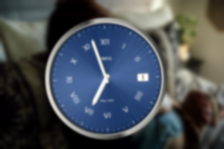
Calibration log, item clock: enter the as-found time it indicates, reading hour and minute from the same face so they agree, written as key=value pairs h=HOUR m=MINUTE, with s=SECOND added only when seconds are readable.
h=6 m=57
